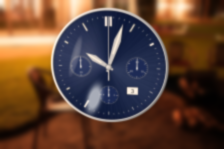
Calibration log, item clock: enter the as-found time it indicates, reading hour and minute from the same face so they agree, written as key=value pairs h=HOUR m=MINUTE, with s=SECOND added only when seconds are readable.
h=10 m=3
